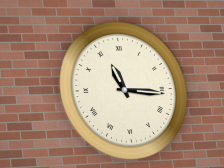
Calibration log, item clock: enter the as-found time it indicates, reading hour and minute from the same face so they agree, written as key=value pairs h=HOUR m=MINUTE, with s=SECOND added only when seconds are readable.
h=11 m=16
